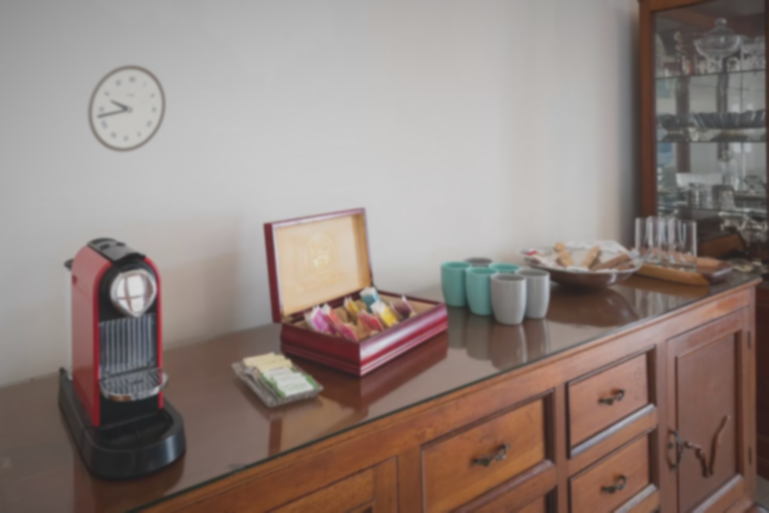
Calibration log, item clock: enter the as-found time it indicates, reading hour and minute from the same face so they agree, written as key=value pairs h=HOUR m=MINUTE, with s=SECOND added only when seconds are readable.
h=9 m=43
